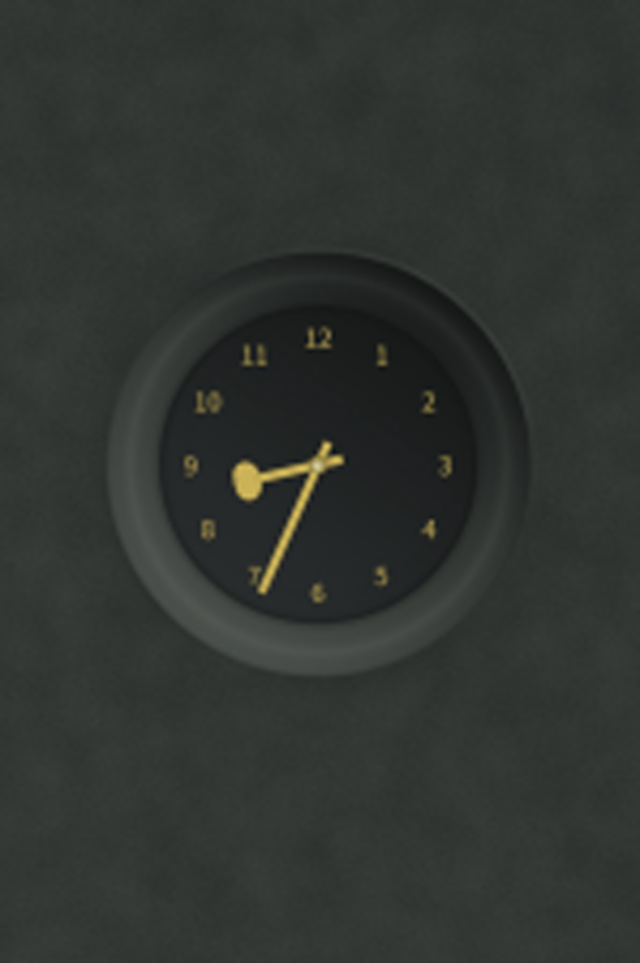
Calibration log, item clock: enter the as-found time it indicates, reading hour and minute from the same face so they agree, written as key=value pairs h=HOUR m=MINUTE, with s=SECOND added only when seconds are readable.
h=8 m=34
